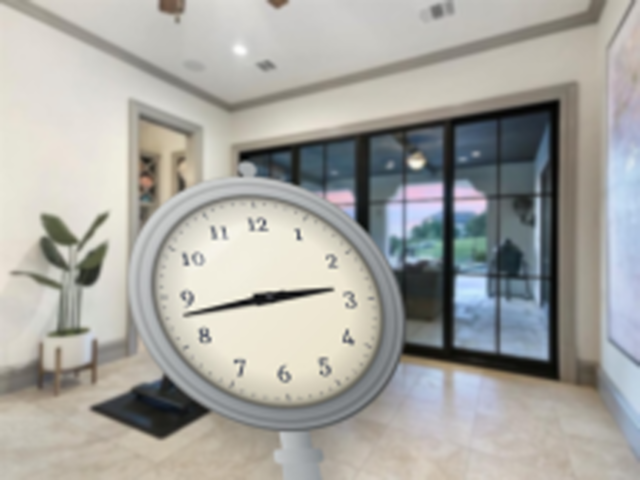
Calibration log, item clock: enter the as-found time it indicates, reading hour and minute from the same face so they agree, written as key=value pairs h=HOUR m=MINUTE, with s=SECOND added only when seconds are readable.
h=2 m=43
